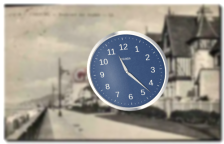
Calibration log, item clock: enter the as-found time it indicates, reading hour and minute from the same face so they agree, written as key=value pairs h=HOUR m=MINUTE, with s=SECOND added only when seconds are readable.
h=11 m=23
